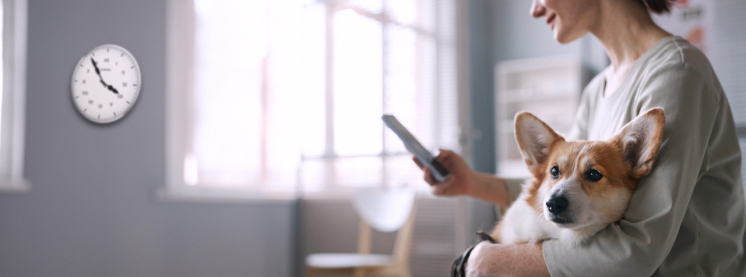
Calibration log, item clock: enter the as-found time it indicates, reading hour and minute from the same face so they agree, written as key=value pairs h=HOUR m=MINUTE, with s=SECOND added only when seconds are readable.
h=3 m=54
